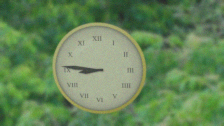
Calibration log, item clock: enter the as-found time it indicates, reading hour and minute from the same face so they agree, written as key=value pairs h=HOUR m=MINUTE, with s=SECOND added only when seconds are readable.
h=8 m=46
